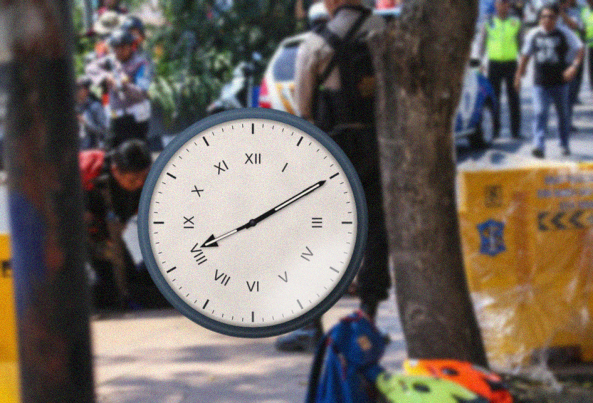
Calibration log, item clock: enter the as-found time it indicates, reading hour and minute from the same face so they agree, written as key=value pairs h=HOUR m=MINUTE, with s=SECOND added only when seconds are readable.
h=8 m=10
